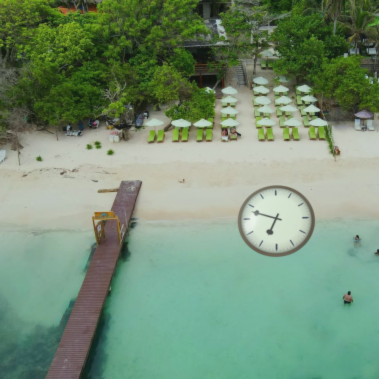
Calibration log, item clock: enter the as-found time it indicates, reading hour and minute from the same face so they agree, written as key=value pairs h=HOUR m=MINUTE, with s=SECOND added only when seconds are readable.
h=6 m=48
